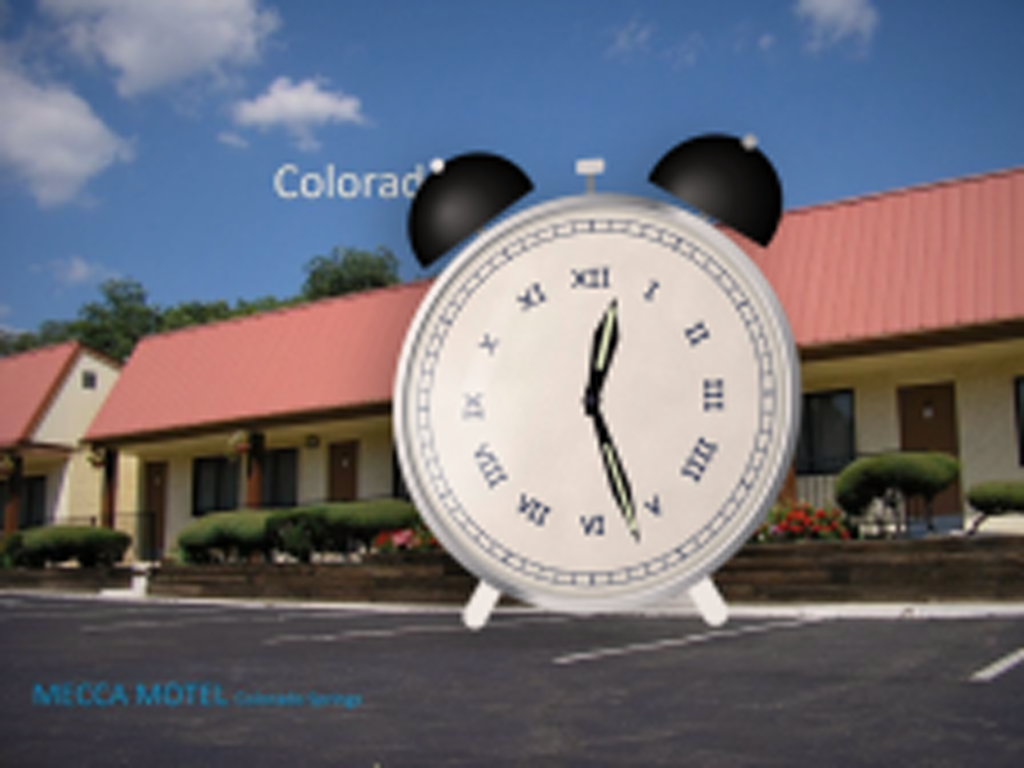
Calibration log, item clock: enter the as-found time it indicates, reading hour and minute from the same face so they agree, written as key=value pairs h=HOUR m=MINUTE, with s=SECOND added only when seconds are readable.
h=12 m=27
